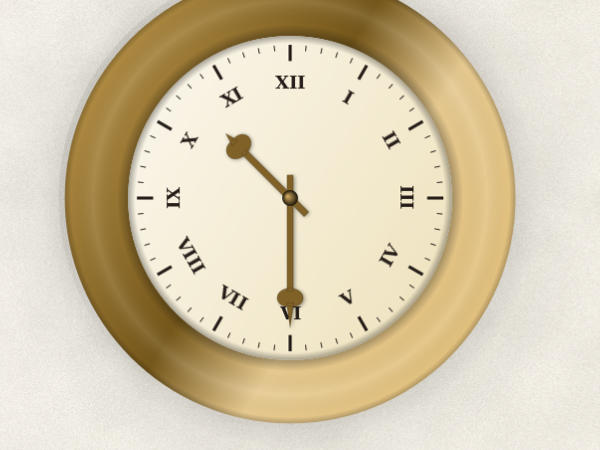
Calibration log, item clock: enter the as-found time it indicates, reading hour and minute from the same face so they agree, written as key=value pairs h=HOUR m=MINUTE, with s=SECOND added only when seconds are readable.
h=10 m=30
